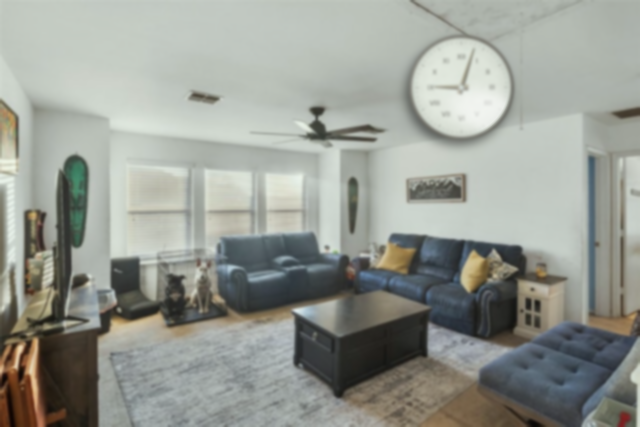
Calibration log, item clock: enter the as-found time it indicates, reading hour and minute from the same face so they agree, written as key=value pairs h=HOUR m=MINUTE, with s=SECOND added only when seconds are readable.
h=9 m=3
